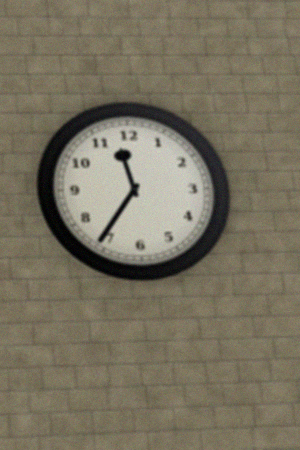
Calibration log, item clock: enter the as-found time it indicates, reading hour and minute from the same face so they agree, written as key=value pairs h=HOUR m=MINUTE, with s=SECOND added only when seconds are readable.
h=11 m=36
